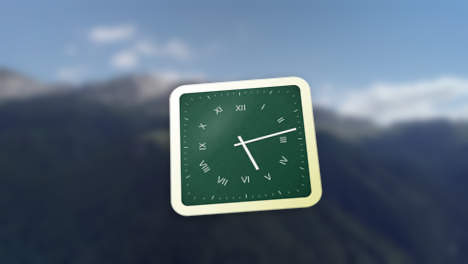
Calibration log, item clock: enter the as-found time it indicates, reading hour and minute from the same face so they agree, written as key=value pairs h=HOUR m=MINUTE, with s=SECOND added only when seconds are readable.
h=5 m=13
